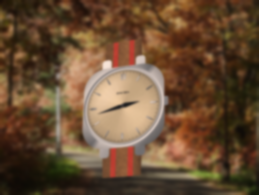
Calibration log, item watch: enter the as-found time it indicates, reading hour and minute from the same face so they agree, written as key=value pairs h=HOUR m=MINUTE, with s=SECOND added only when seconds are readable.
h=2 m=43
